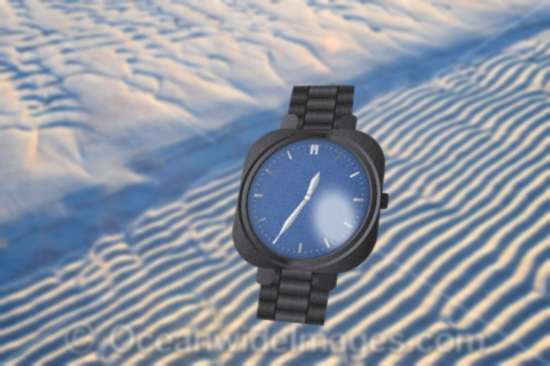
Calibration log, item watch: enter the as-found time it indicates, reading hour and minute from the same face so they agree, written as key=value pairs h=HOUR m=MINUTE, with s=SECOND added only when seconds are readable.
h=12 m=35
